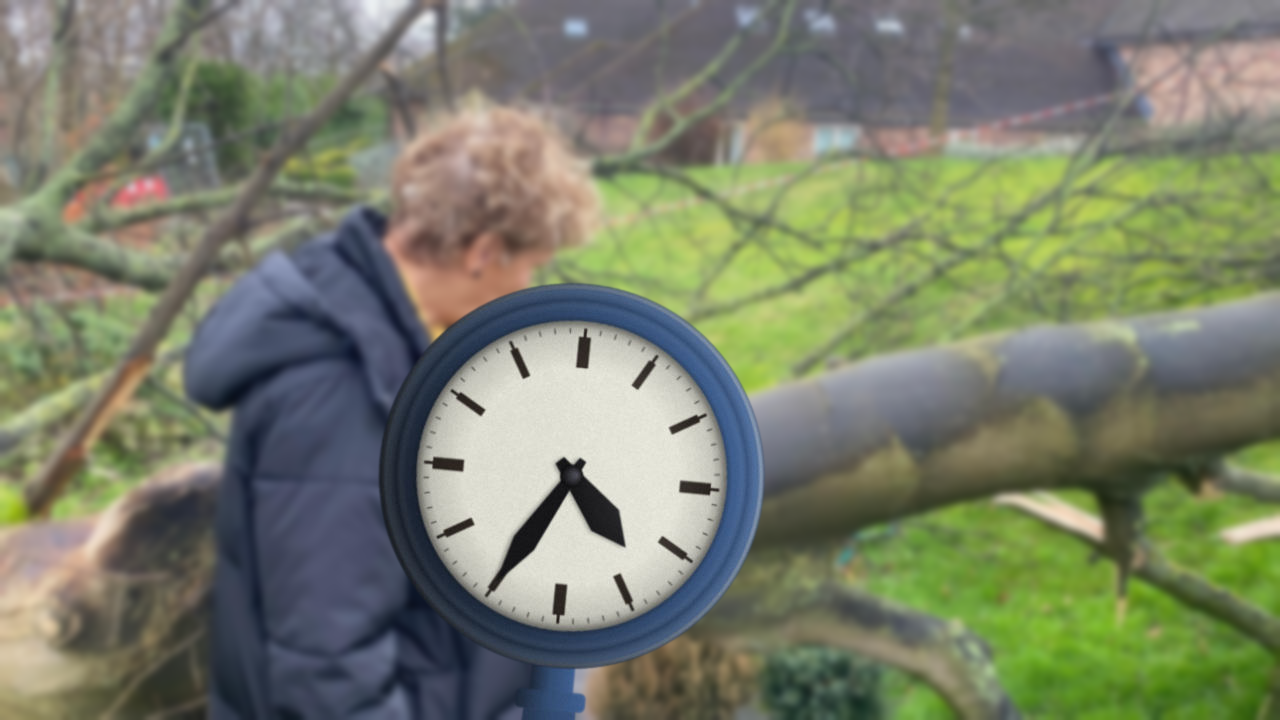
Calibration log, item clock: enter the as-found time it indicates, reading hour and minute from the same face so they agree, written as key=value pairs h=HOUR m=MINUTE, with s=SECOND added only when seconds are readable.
h=4 m=35
